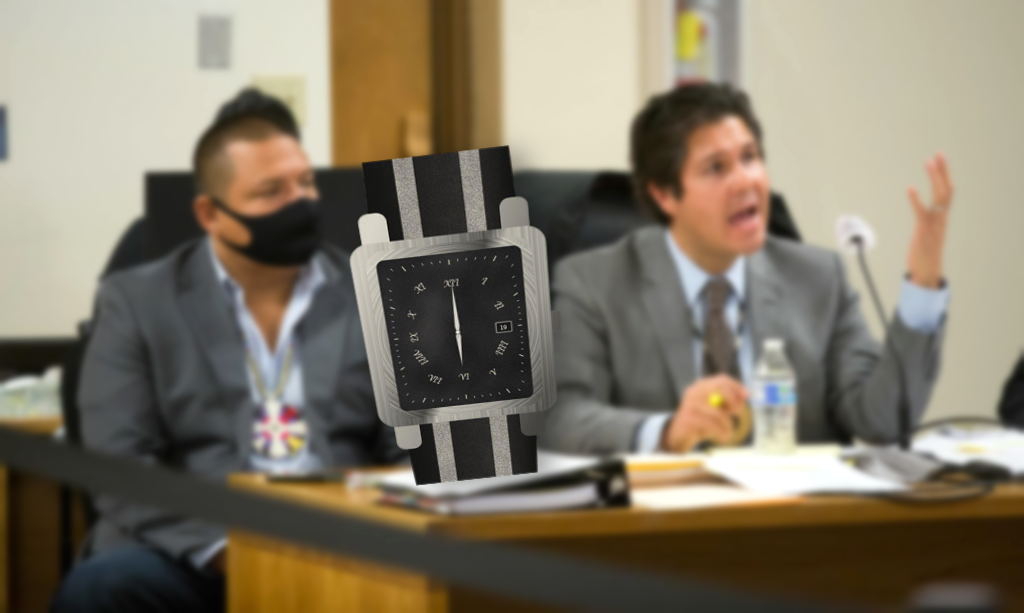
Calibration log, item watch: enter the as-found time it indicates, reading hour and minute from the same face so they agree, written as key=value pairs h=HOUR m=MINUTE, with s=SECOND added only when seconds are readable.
h=6 m=0
